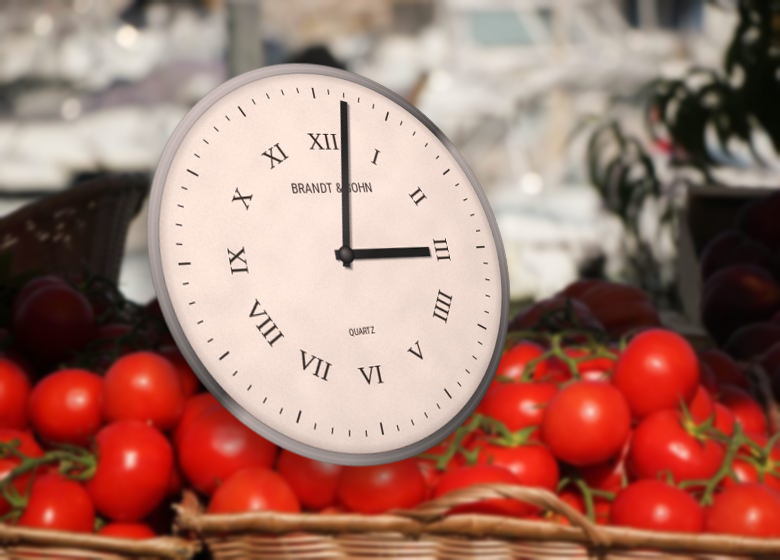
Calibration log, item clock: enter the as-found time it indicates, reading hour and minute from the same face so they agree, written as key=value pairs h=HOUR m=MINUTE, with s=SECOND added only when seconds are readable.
h=3 m=2
